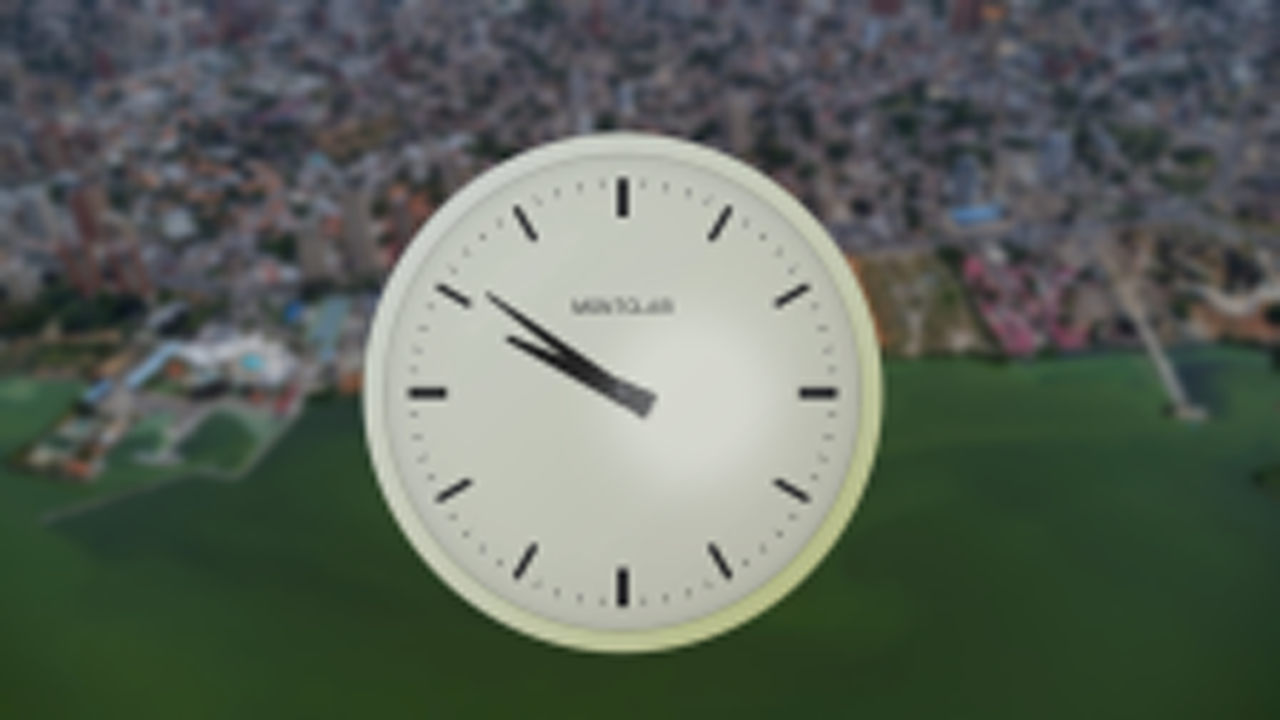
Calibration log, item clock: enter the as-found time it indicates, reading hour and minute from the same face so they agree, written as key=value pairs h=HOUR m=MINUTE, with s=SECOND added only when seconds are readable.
h=9 m=51
